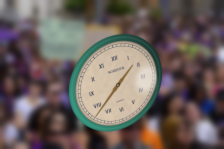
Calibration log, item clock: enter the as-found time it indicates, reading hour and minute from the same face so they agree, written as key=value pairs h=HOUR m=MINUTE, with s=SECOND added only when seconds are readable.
h=1 m=38
